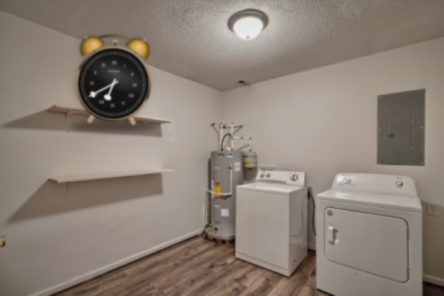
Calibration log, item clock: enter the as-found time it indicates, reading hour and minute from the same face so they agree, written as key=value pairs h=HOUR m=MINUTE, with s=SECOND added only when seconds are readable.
h=6 m=40
